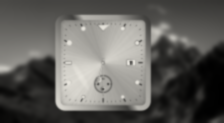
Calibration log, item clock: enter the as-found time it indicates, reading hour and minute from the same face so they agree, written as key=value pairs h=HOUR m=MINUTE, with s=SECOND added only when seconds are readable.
h=6 m=30
